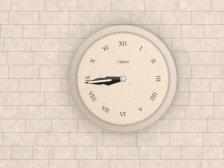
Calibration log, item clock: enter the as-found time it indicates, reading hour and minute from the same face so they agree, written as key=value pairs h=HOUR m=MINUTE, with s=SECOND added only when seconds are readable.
h=8 m=44
